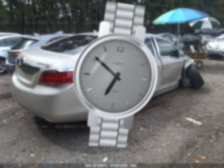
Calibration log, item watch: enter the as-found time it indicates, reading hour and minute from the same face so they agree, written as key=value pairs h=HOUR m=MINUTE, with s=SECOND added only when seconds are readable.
h=6 m=51
